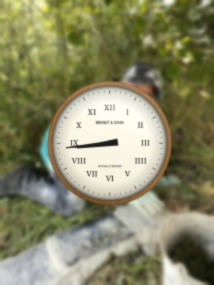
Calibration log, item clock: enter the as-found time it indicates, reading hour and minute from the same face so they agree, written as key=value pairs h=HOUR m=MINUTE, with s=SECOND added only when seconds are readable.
h=8 m=44
